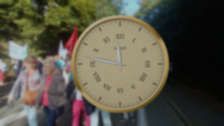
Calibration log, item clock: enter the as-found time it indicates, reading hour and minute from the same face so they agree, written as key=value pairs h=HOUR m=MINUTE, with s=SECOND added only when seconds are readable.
h=11 m=47
